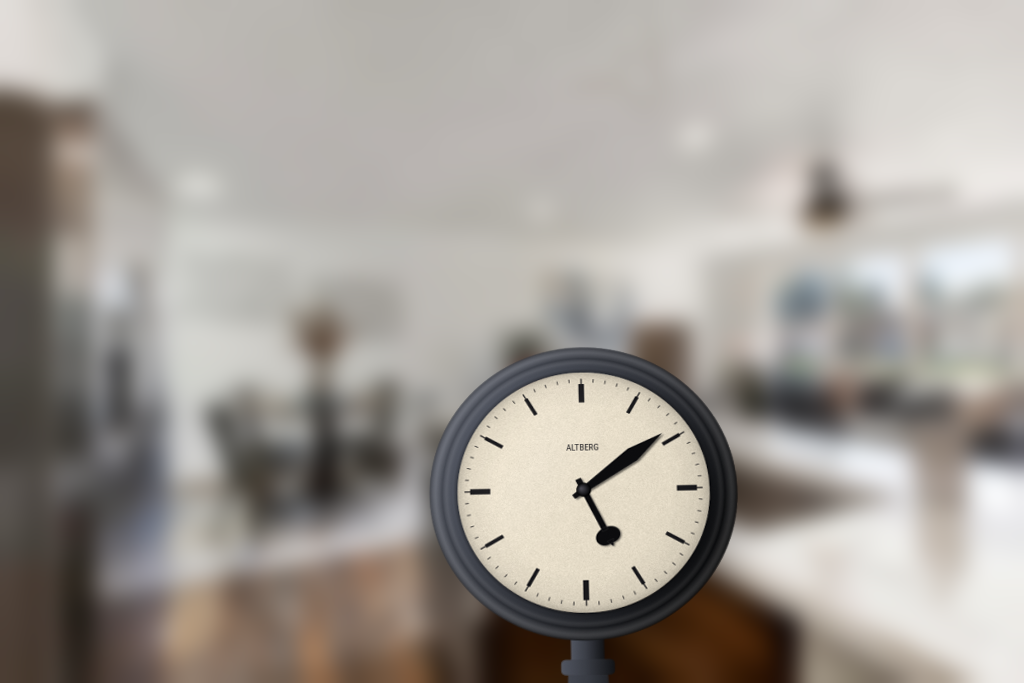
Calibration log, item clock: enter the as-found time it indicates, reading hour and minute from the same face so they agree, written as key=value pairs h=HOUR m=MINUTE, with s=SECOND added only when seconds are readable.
h=5 m=9
